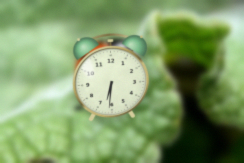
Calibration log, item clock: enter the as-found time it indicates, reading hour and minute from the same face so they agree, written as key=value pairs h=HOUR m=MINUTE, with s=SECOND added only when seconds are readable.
h=6 m=31
